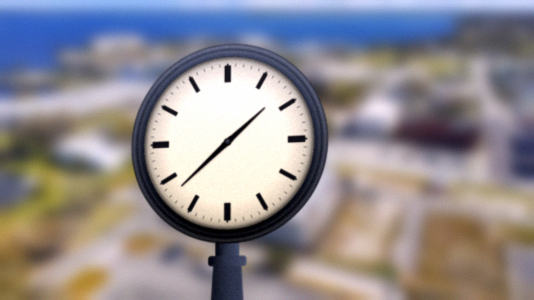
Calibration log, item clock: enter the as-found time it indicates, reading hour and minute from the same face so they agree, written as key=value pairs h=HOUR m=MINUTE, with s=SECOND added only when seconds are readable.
h=1 m=38
